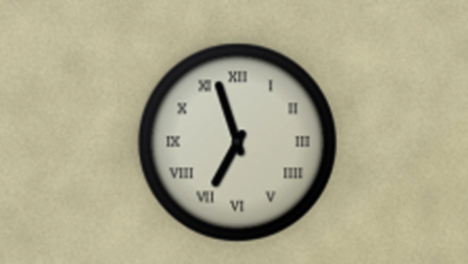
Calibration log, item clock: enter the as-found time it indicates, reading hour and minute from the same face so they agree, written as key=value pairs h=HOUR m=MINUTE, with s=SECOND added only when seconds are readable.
h=6 m=57
